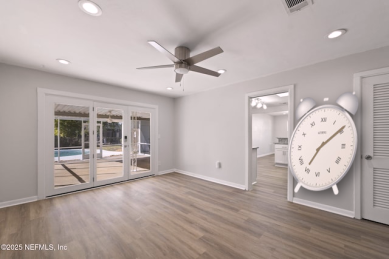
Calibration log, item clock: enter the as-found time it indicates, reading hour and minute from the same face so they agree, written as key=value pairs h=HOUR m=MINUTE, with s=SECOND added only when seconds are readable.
h=7 m=9
